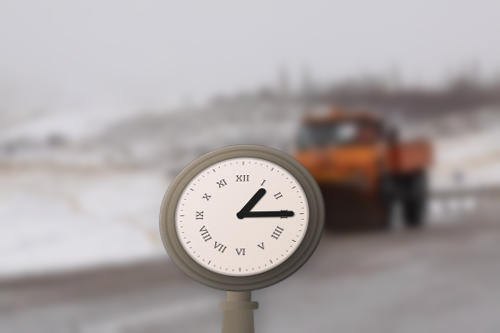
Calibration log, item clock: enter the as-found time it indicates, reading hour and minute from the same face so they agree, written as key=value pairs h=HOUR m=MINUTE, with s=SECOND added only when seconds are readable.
h=1 m=15
